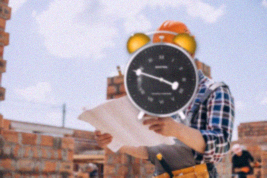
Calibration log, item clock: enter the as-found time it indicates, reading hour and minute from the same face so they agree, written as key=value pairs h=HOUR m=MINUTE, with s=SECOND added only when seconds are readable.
h=3 m=48
